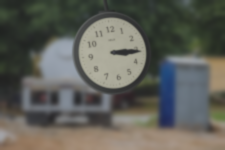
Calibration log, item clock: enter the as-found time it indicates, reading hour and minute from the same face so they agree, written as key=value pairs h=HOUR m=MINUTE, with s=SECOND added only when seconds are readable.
h=3 m=16
